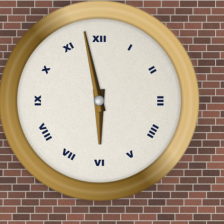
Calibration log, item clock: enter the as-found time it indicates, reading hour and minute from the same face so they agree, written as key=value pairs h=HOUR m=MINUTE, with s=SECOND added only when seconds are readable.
h=5 m=58
